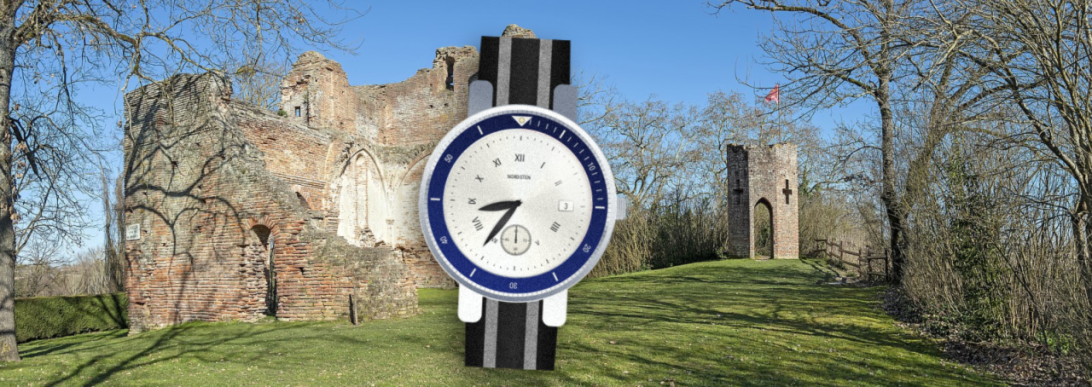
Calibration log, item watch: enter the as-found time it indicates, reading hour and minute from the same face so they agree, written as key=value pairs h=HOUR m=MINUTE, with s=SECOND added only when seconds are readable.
h=8 m=36
